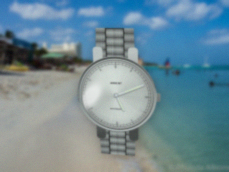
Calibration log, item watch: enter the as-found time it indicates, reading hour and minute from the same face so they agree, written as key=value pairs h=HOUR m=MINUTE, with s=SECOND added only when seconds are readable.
h=5 m=11
